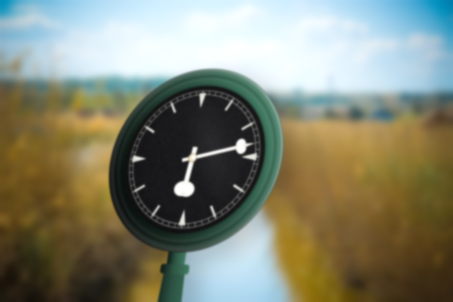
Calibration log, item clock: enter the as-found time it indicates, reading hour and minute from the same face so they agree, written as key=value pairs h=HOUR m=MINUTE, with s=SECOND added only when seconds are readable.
h=6 m=13
